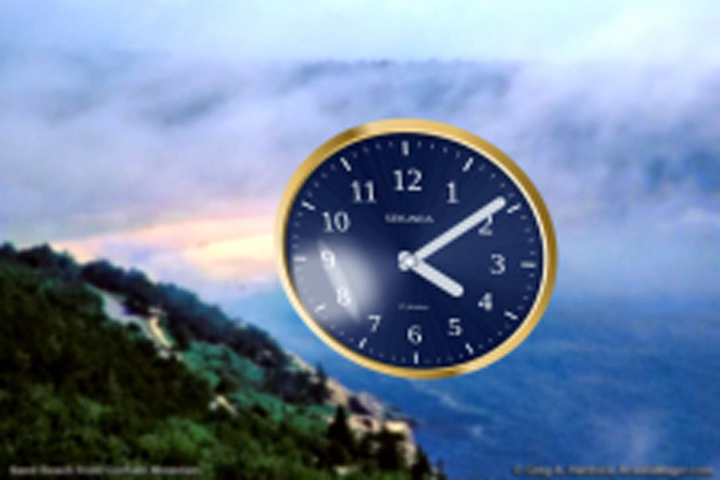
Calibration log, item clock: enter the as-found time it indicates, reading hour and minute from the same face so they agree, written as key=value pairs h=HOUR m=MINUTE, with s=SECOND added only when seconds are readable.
h=4 m=9
